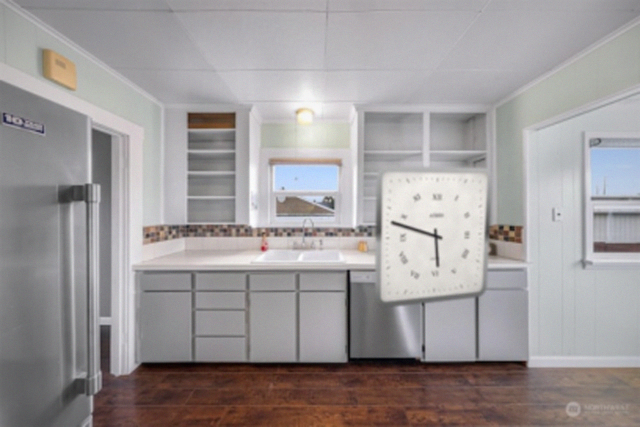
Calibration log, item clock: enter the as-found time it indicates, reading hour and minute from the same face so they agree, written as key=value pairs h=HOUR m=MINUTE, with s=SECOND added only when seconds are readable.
h=5 m=48
